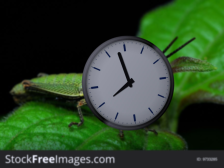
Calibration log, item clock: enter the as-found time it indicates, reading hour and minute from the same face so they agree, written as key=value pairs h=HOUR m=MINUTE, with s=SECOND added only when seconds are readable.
h=7 m=58
